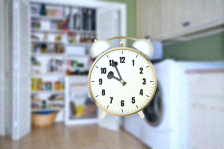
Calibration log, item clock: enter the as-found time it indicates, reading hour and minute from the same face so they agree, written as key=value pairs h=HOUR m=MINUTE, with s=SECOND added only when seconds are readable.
h=9 m=56
